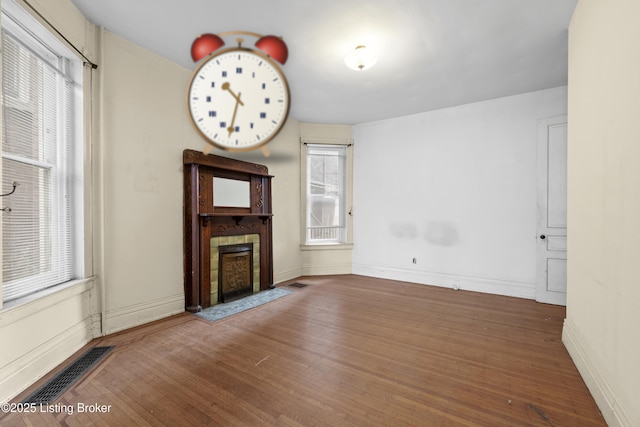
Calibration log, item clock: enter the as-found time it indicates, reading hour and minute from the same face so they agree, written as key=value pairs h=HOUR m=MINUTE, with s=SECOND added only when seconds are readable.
h=10 m=32
